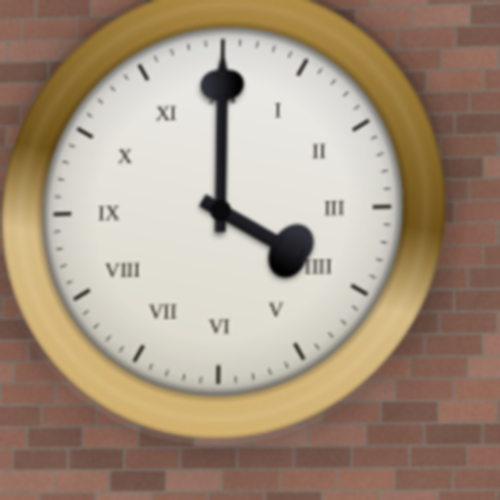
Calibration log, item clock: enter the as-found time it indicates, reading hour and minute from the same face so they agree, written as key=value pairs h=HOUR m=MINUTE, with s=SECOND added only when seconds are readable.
h=4 m=0
